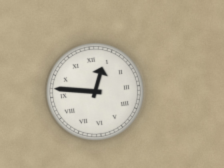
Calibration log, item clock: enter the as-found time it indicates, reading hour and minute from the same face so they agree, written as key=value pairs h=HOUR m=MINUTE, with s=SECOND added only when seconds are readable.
h=12 m=47
